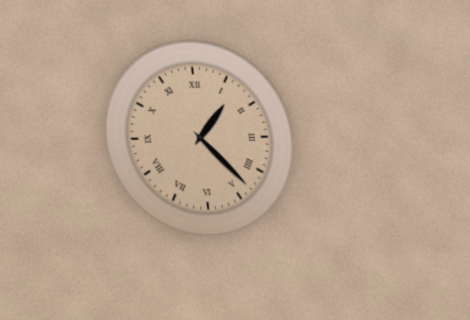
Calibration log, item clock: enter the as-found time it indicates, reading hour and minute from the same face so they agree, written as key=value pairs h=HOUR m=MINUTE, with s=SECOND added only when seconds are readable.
h=1 m=23
